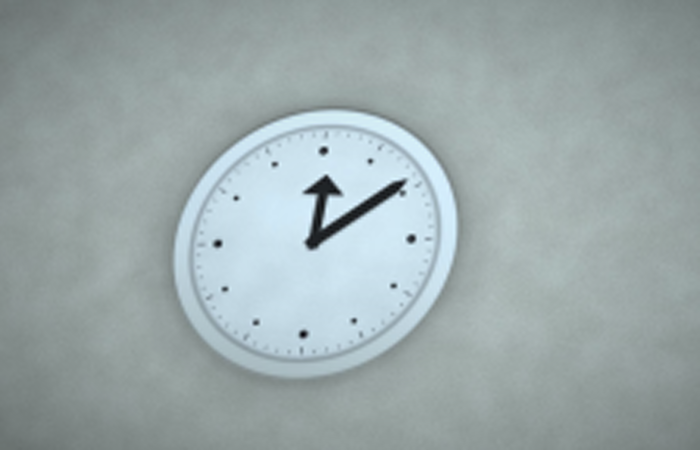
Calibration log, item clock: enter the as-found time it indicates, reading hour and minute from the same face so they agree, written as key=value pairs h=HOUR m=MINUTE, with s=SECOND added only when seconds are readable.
h=12 m=9
